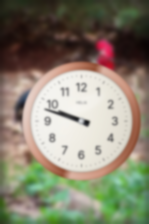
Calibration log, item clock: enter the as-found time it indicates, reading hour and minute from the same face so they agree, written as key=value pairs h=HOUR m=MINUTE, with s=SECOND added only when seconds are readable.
h=9 m=48
